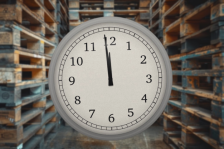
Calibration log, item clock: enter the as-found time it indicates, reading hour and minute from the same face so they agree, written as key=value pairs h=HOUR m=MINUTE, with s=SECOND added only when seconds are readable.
h=11 m=59
